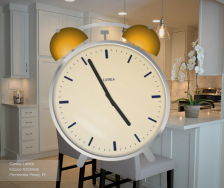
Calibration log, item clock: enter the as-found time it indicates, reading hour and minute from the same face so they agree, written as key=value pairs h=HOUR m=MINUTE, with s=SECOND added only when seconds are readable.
h=4 m=56
